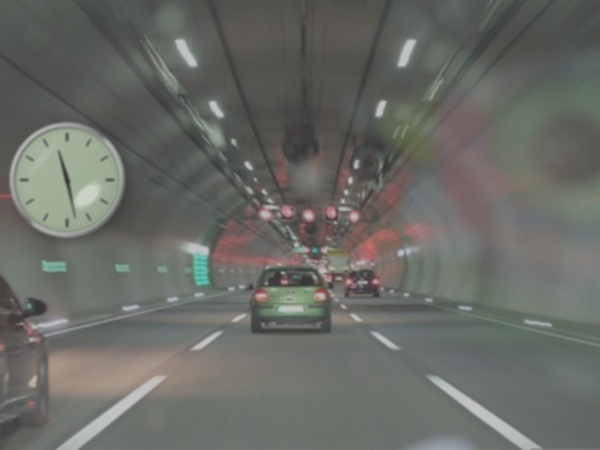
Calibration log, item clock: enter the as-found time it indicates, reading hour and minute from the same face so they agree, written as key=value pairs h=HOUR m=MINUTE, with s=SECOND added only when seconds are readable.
h=11 m=28
